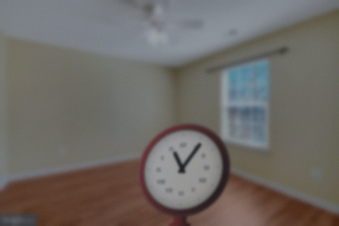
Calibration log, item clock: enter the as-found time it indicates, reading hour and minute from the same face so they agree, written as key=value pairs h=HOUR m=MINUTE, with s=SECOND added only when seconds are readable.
h=11 m=6
